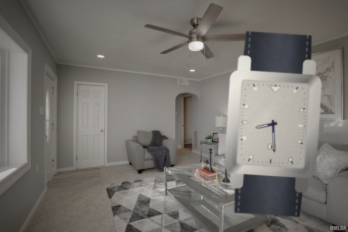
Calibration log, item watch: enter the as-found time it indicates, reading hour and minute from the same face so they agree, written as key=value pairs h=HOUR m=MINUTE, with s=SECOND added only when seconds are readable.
h=8 m=29
